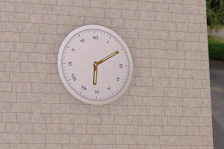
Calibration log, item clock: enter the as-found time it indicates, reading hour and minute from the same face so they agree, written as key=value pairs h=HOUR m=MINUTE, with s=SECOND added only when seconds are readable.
h=6 m=10
